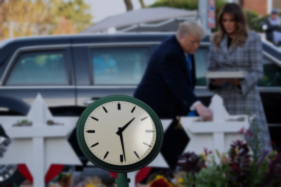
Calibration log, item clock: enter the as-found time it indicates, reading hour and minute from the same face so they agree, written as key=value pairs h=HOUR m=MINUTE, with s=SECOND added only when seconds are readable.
h=1 m=29
